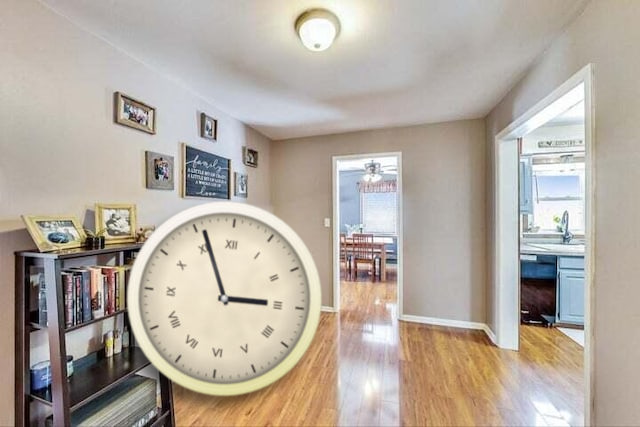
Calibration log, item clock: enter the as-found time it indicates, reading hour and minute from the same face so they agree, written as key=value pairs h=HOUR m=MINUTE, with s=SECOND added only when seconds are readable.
h=2 m=56
